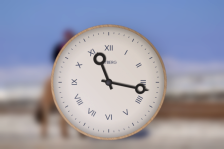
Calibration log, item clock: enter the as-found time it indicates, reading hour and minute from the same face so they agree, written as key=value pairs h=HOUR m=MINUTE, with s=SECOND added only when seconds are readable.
h=11 m=17
